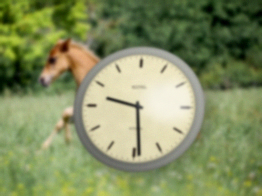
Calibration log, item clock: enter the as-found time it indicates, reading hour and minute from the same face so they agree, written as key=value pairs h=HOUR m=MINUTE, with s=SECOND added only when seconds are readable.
h=9 m=29
